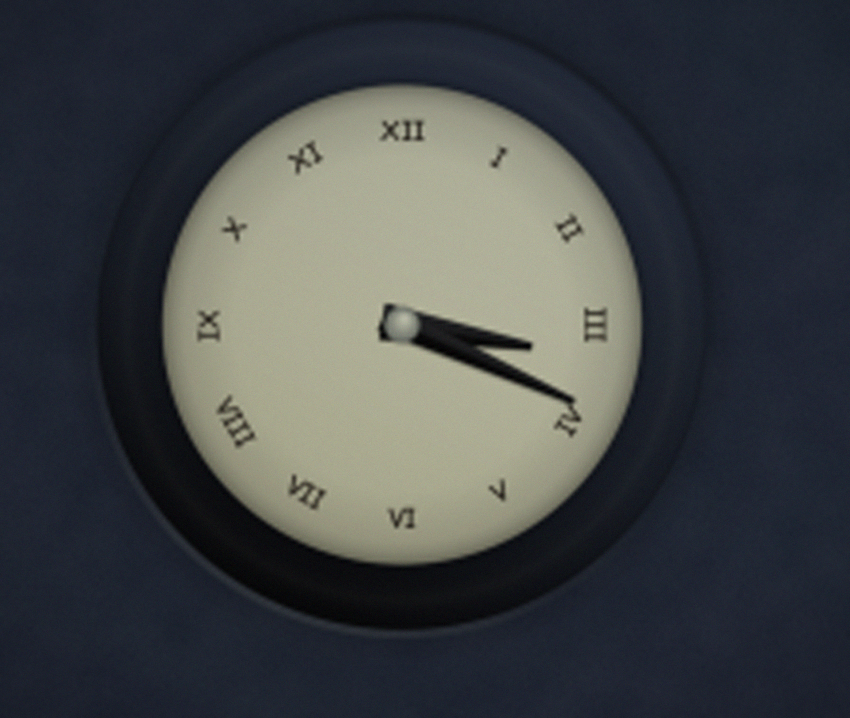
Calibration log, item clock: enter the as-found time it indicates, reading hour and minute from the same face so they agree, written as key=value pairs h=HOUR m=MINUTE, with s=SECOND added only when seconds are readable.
h=3 m=19
